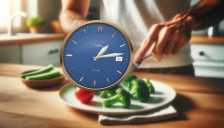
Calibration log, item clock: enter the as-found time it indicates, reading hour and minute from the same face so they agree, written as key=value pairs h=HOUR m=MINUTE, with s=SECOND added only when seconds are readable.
h=1 m=13
